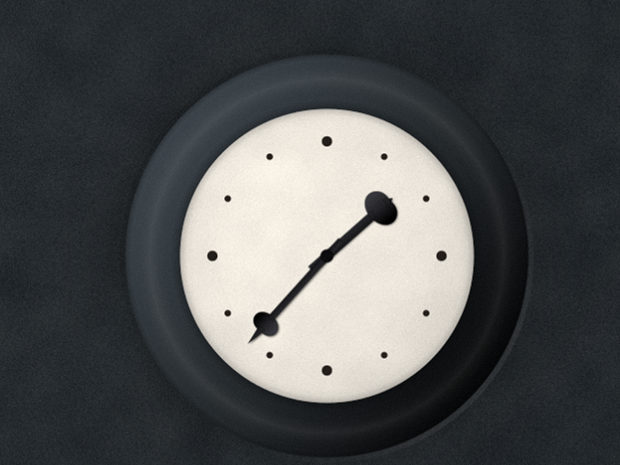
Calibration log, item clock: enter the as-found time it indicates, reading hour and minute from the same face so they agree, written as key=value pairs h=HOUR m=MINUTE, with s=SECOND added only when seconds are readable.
h=1 m=37
